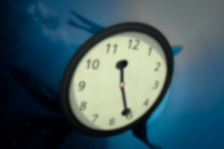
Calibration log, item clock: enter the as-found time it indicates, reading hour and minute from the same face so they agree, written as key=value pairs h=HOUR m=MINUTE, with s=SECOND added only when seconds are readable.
h=11 m=26
